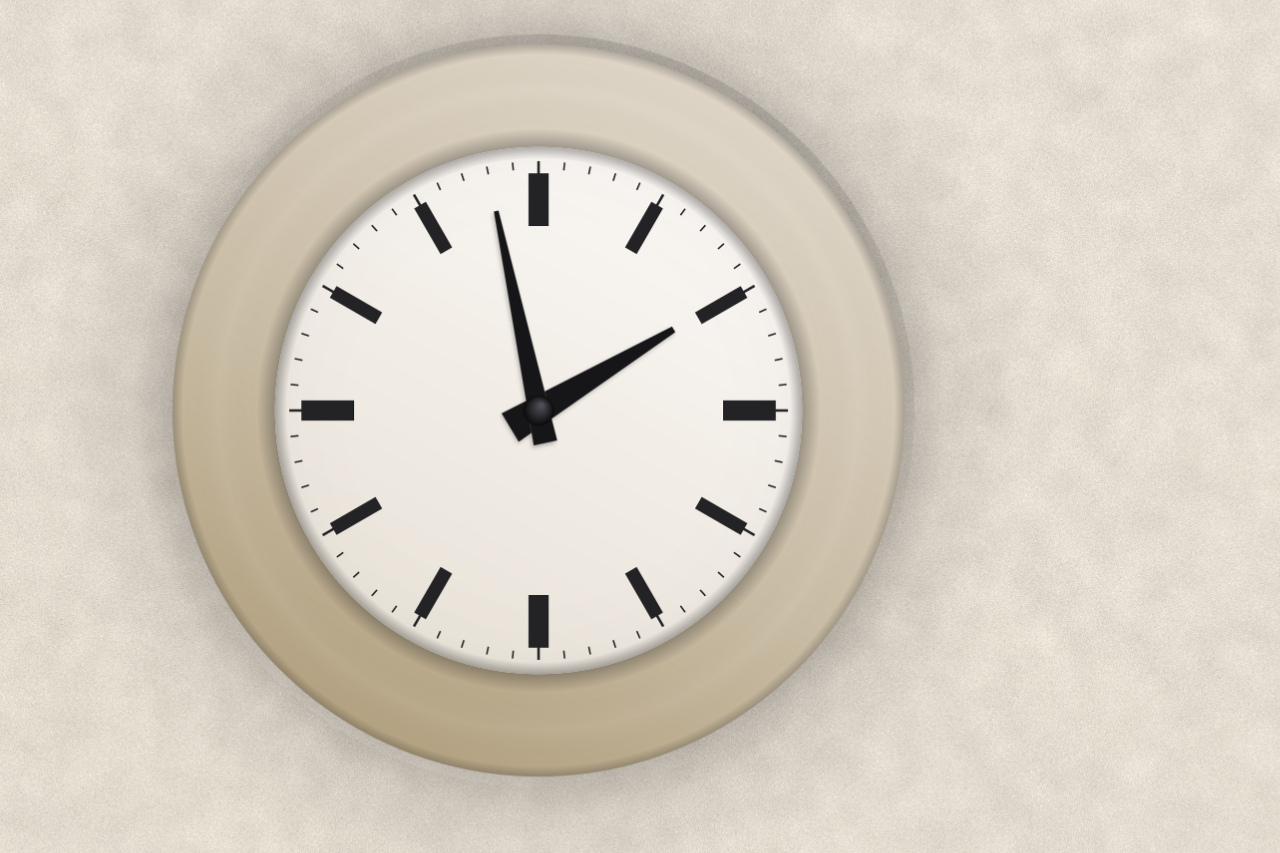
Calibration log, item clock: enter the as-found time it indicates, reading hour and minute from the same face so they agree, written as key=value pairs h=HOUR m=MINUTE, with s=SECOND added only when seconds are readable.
h=1 m=58
